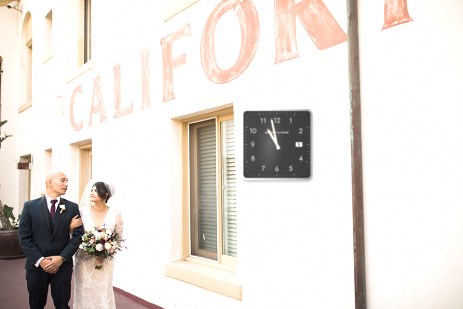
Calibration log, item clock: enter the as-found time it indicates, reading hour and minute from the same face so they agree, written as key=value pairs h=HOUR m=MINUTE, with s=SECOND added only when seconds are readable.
h=10 m=58
